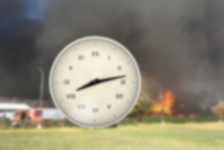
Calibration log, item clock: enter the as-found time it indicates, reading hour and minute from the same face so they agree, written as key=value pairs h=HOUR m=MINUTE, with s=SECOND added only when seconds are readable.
h=8 m=13
